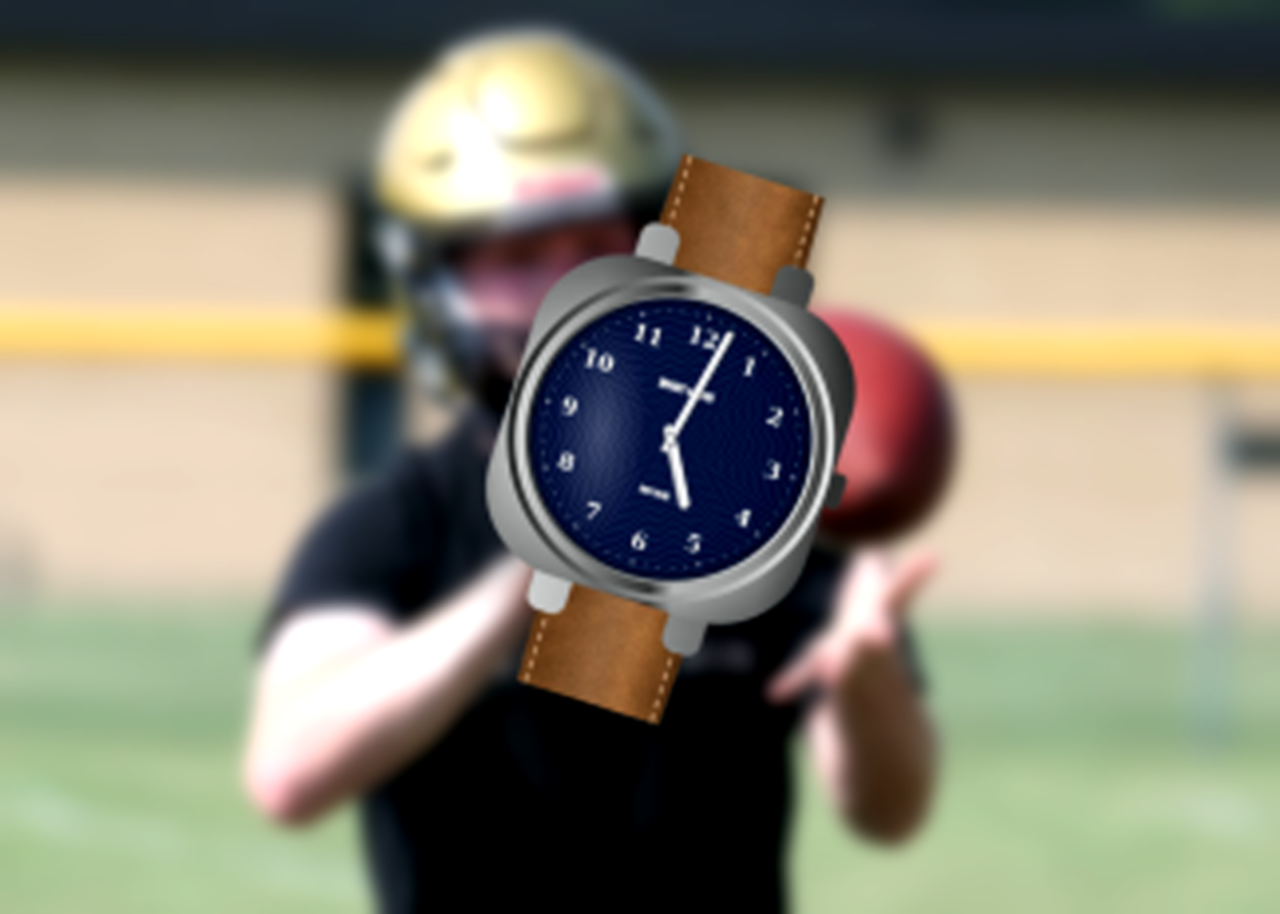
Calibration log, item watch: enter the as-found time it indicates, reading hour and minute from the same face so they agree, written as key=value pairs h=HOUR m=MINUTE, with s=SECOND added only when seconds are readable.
h=5 m=2
